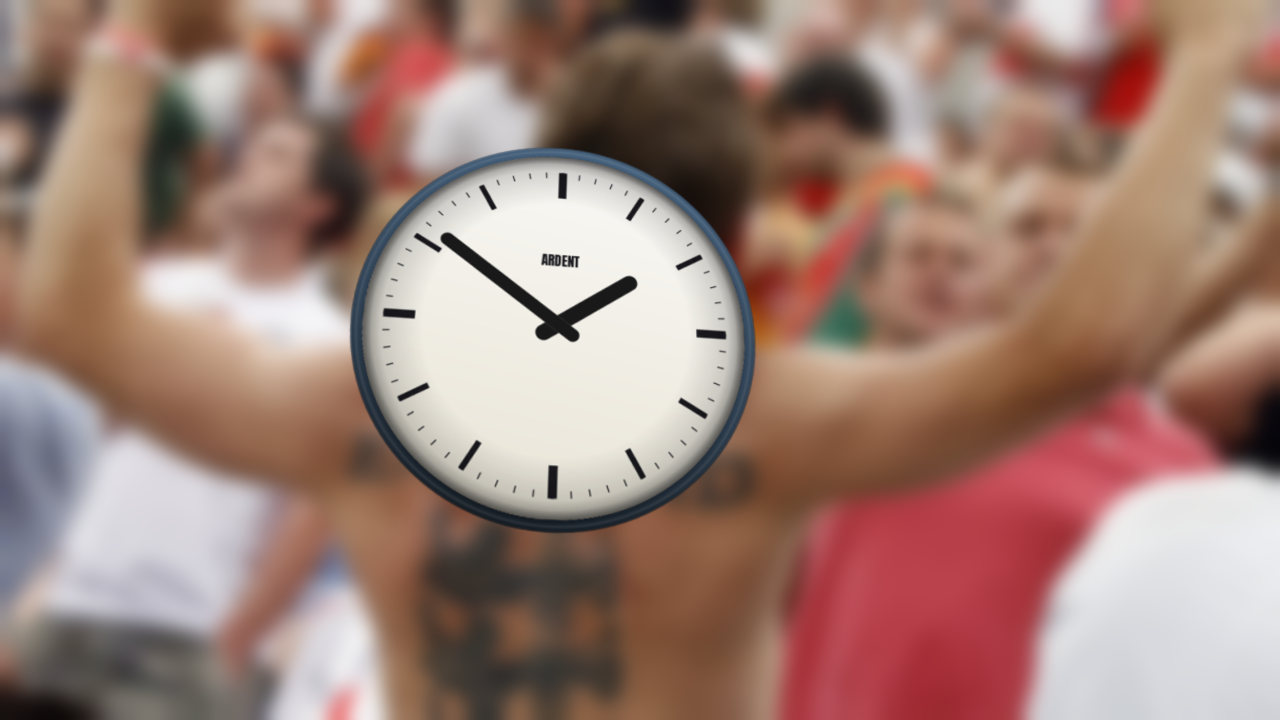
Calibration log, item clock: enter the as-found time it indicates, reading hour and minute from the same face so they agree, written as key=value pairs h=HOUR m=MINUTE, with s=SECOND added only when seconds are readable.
h=1 m=51
